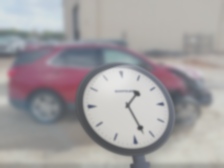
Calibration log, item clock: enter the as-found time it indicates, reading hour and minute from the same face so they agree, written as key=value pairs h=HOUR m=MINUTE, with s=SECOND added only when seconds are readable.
h=1 m=27
